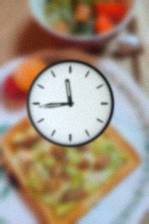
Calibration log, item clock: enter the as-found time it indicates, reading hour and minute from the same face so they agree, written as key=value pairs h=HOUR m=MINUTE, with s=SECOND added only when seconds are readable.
h=11 m=44
